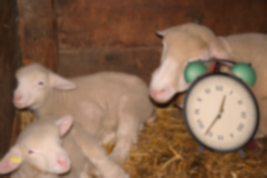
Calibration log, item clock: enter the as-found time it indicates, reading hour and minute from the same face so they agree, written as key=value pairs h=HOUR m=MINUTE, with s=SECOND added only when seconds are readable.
h=12 m=36
